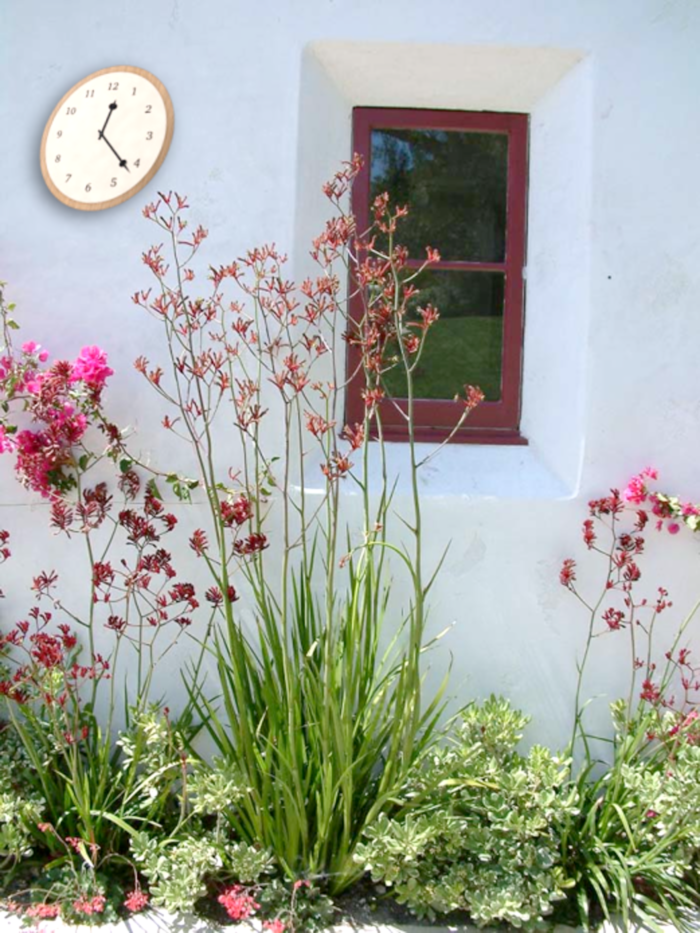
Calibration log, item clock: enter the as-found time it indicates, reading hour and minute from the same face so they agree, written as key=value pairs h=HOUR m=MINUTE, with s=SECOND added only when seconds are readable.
h=12 m=22
